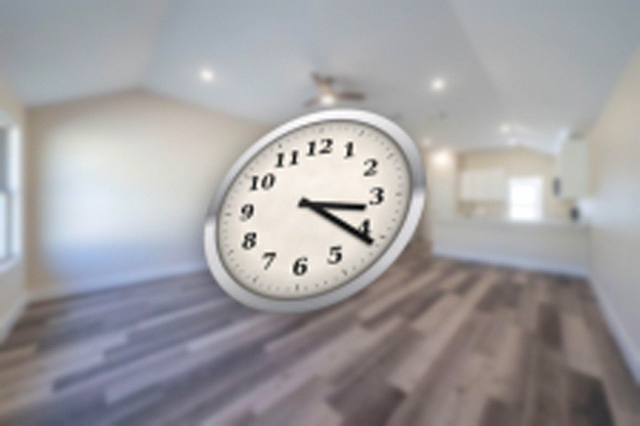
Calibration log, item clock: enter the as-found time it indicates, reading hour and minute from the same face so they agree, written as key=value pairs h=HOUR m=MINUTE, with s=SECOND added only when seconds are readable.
h=3 m=21
